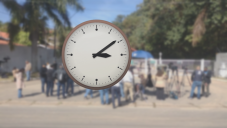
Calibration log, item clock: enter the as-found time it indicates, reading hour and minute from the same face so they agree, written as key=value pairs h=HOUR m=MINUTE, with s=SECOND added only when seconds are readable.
h=3 m=9
